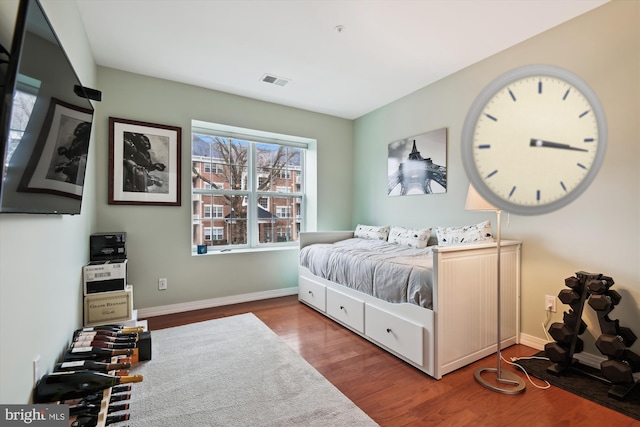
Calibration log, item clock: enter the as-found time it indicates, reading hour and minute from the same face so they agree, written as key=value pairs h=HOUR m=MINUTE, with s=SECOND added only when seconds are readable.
h=3 m=17
